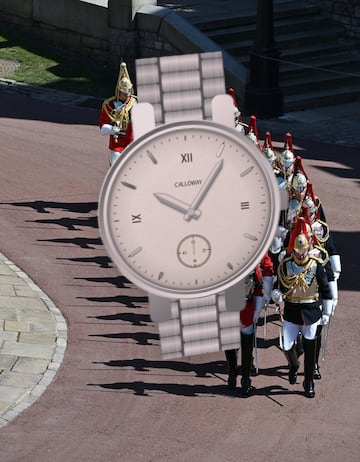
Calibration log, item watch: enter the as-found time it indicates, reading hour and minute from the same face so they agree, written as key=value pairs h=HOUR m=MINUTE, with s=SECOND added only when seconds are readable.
h=10 m=6
